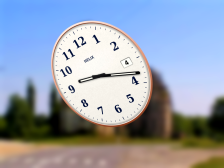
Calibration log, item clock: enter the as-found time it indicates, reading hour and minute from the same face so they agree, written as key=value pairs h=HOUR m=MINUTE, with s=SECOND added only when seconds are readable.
h=9 m=18
